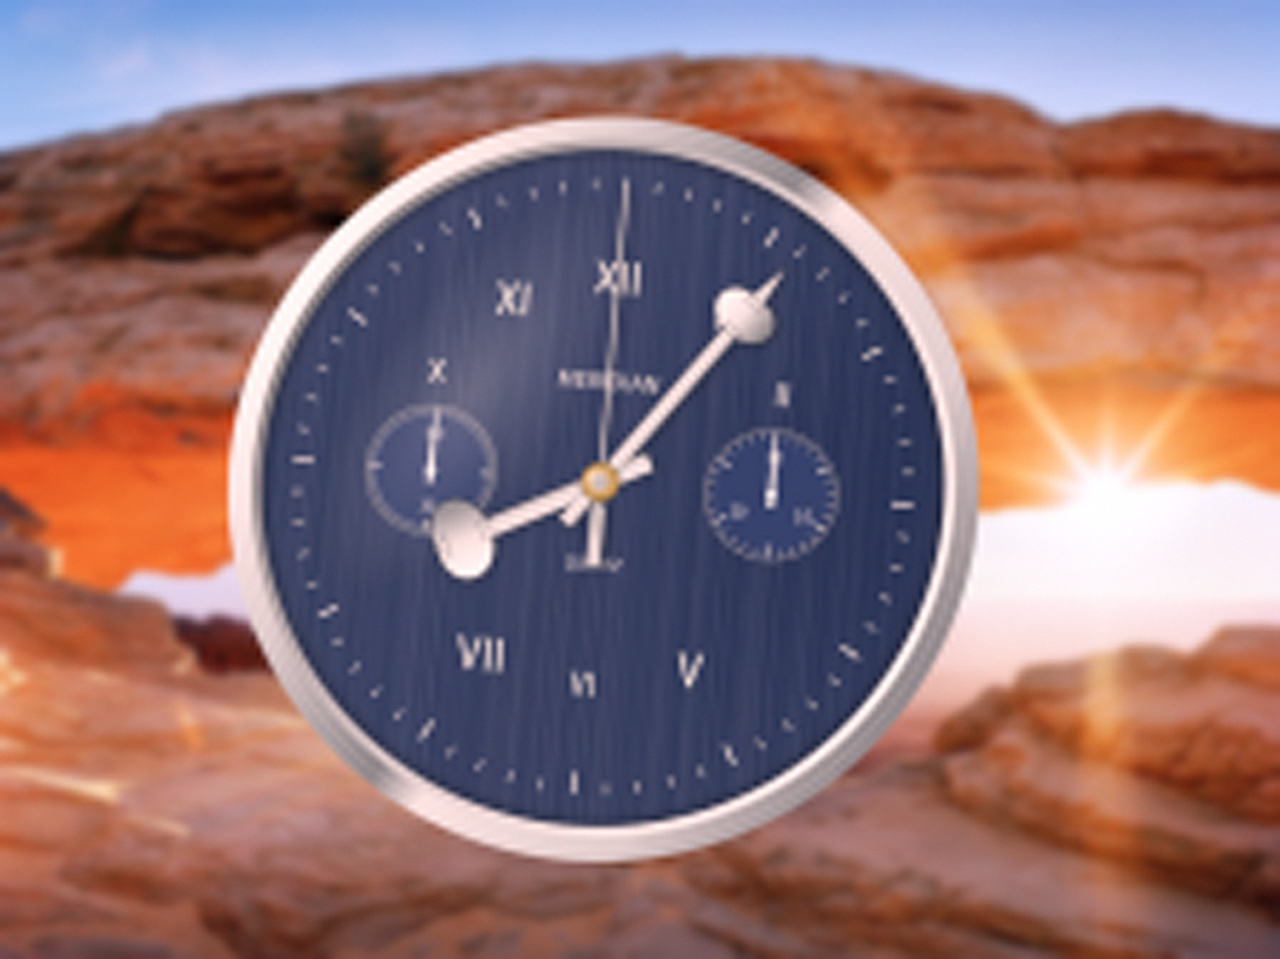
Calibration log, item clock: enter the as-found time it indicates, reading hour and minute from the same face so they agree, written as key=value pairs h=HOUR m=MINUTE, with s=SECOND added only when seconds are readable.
h=8 m=6
